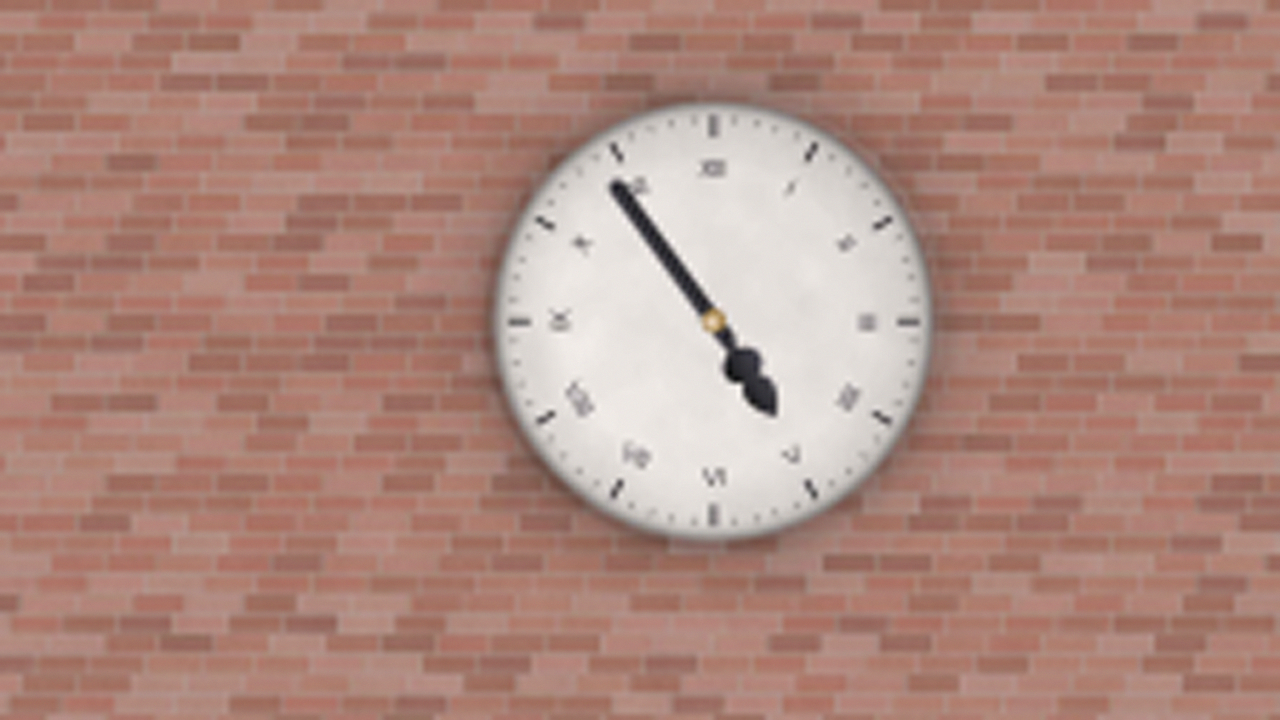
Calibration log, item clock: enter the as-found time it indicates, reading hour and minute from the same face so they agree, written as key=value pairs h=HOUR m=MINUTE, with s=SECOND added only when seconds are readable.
h=4 m=54
